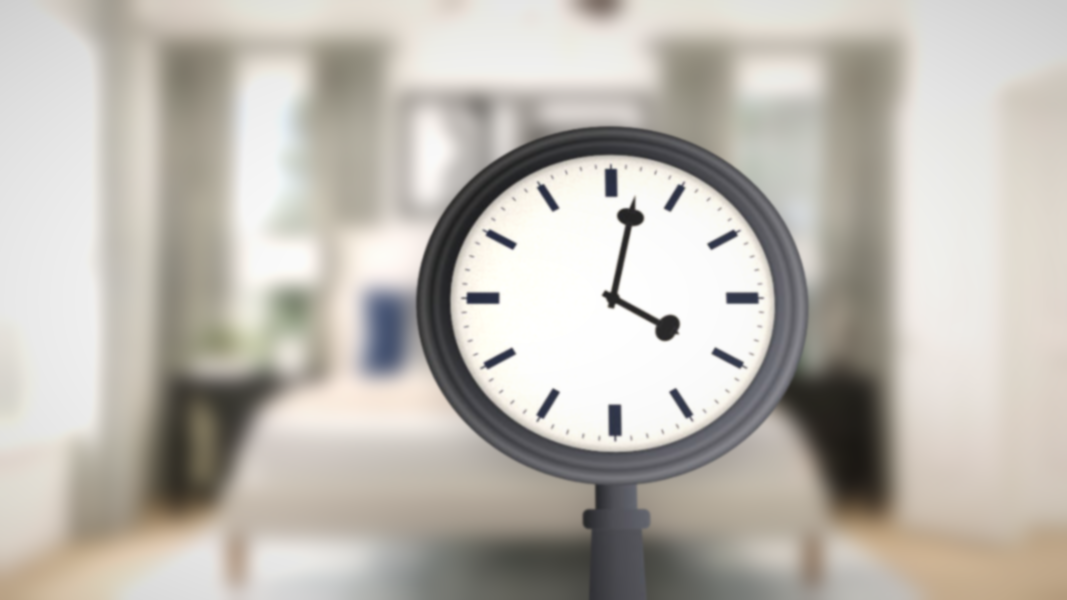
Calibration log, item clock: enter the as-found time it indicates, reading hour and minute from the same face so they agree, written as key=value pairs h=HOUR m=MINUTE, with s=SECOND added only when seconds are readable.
h=4 m=2
